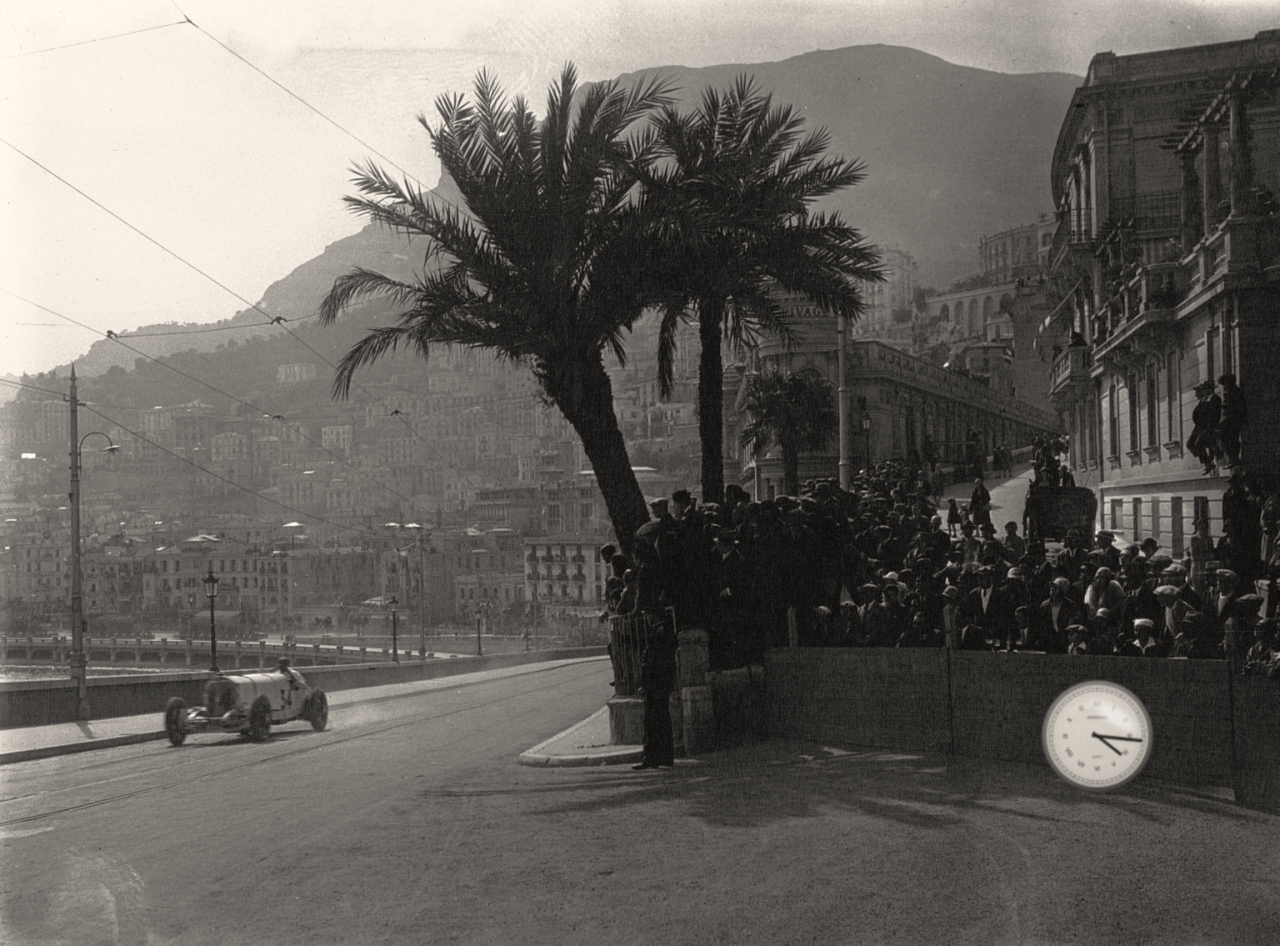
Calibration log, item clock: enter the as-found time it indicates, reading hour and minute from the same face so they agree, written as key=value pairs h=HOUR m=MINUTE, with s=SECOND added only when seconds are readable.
h=4 m=16
